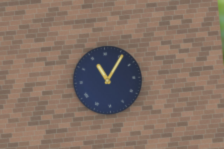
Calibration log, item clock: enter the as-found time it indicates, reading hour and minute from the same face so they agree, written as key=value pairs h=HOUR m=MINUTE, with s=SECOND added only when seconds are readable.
h=11 m=6
